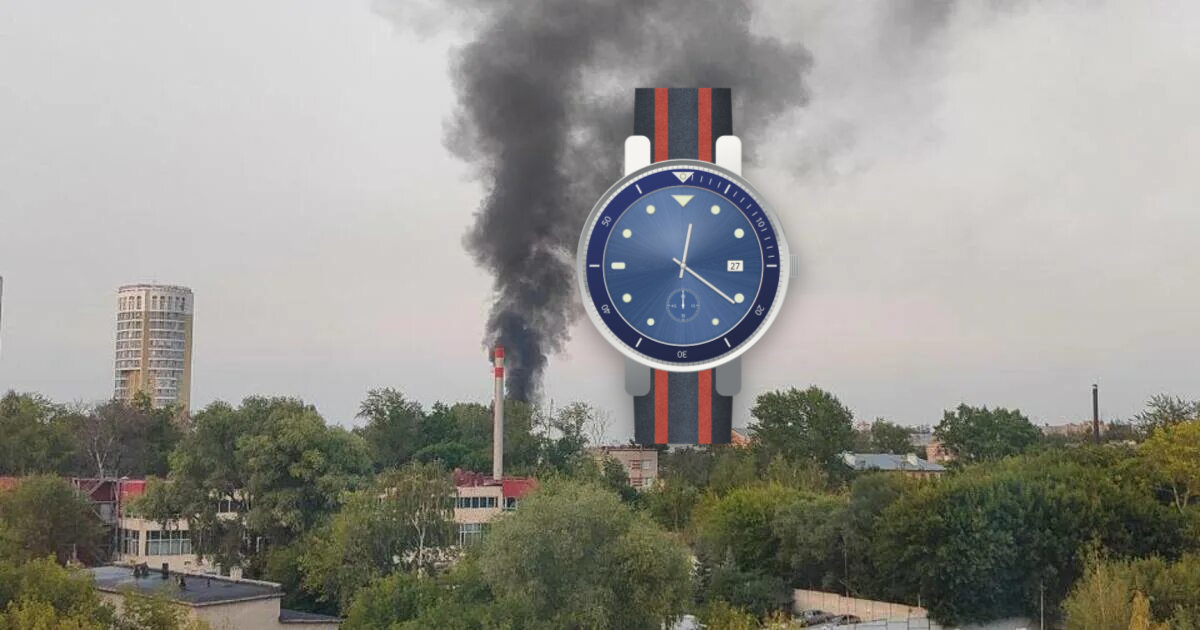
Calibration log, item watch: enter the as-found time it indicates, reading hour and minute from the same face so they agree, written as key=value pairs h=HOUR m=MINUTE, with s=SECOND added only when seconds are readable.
h=12 m=21
